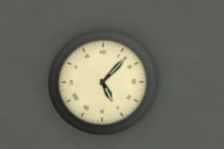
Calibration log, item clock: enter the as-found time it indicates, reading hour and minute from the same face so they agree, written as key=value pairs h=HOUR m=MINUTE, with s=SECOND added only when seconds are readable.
h=5 m=7
